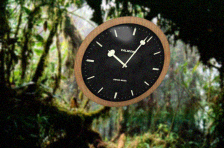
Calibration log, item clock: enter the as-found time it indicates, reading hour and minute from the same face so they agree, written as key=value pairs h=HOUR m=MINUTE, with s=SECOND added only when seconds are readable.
h=10 m=4
